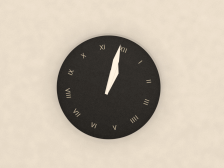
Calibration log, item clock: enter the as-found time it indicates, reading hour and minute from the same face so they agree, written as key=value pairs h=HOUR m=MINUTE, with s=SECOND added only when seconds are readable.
h=11 m=59
